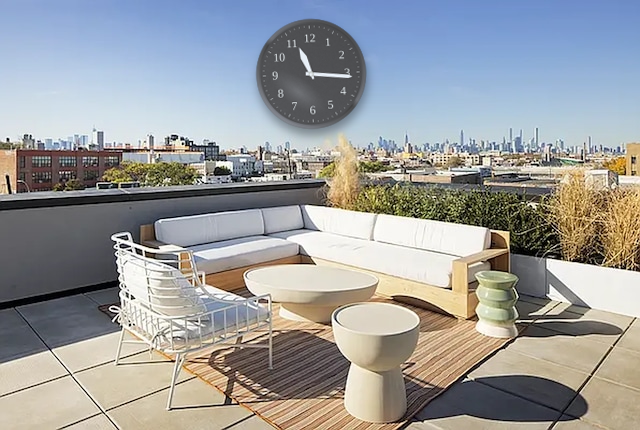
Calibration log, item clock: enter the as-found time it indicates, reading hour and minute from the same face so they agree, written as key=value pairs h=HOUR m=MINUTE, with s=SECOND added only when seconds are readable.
h=11 m=16
